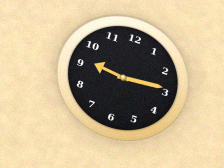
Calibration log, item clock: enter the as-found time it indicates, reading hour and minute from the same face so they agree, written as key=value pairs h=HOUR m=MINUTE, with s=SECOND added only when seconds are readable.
h=9 m=14
